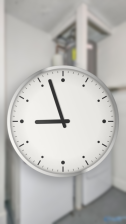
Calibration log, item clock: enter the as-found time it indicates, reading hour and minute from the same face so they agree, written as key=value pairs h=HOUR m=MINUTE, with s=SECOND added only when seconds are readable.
h=8 m=57
